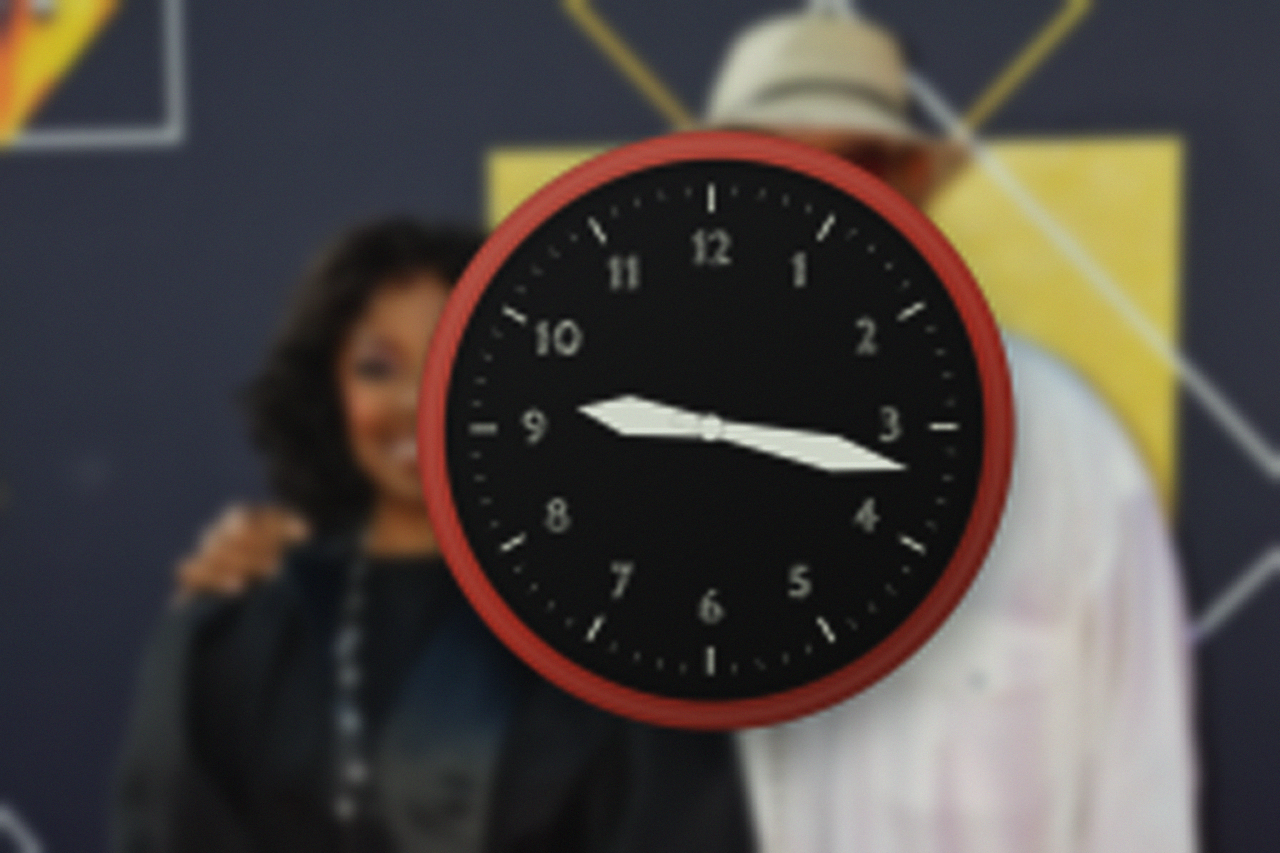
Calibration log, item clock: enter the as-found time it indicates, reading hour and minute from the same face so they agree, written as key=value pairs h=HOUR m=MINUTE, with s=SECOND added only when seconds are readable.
h=9 m=17
